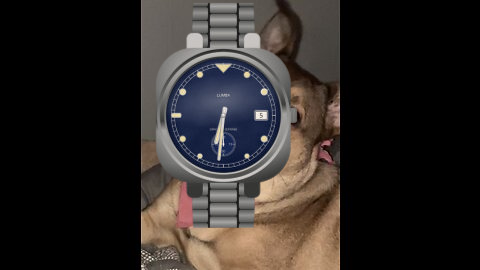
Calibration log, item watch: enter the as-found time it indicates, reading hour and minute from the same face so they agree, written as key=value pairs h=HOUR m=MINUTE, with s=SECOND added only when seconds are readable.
h=6 m=31
